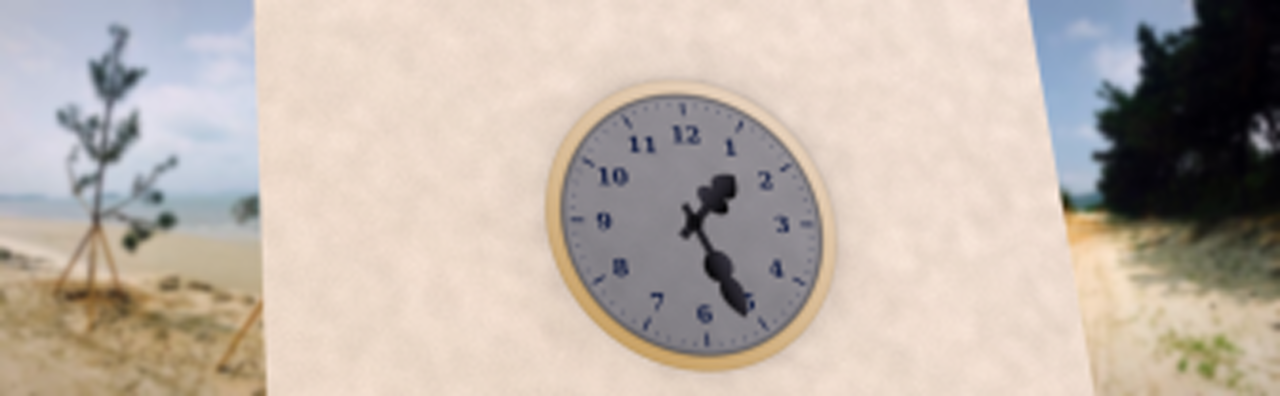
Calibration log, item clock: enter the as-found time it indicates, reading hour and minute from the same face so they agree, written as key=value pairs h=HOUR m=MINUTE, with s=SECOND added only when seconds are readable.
h=1 m=26
